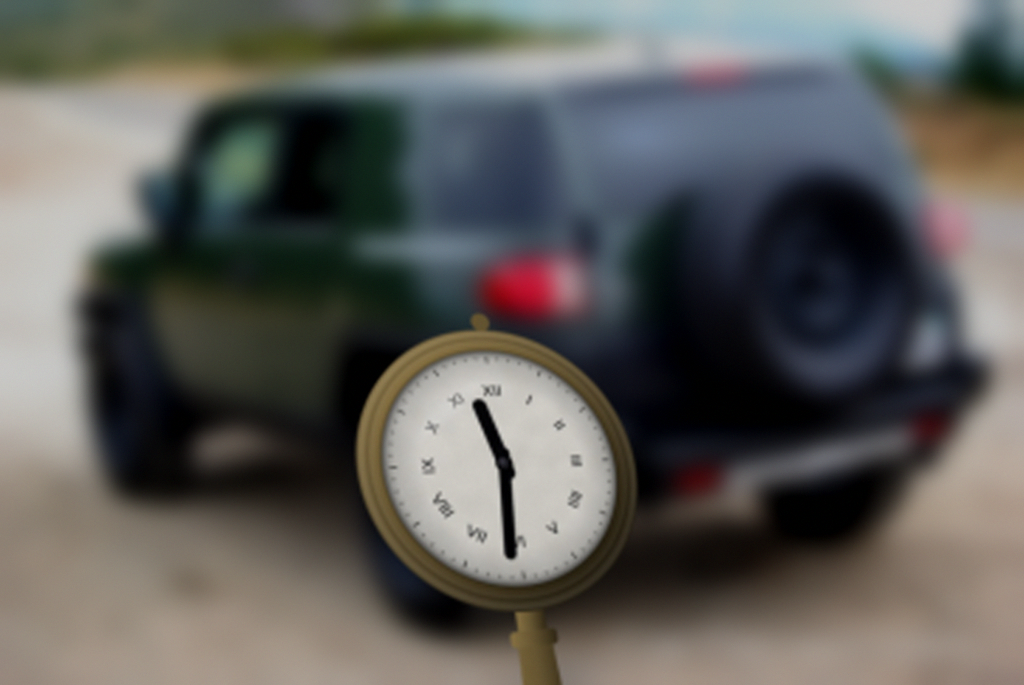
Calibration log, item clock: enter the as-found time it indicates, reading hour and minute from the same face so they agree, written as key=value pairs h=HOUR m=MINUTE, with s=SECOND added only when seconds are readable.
h=11 m=31
